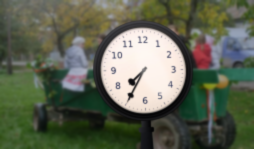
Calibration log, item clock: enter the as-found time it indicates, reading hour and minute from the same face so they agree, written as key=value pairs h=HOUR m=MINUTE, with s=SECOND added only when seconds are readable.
h=7 m=35
